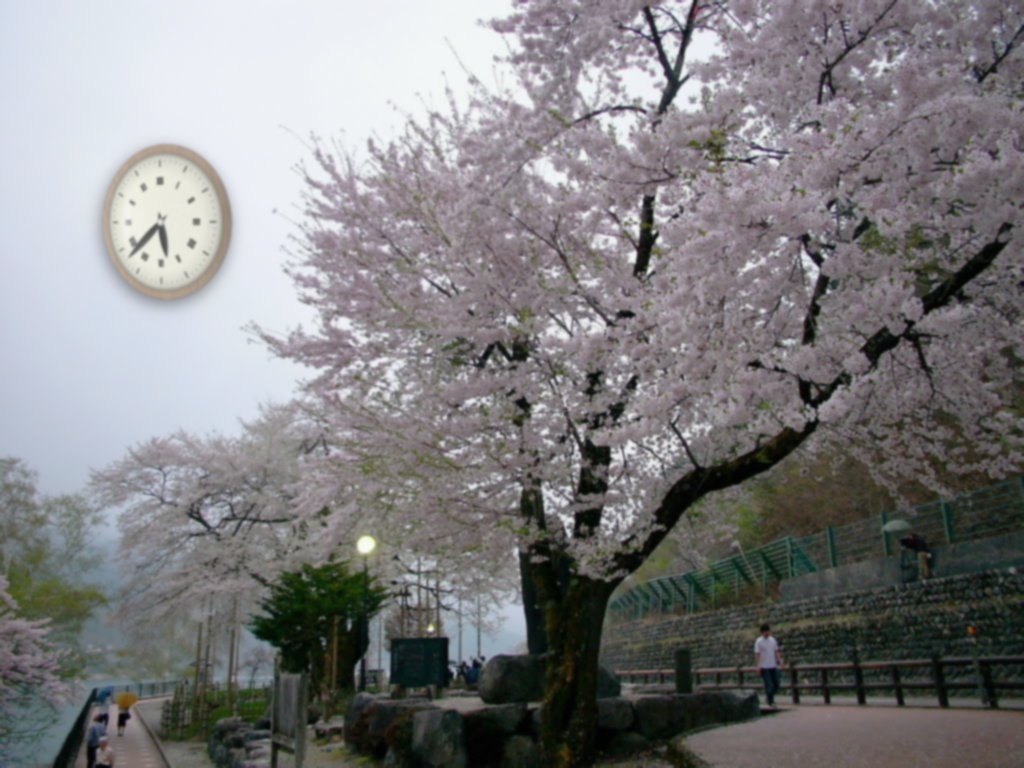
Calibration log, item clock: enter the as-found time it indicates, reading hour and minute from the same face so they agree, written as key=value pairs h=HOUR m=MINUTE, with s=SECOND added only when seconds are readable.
h=5 m=38
